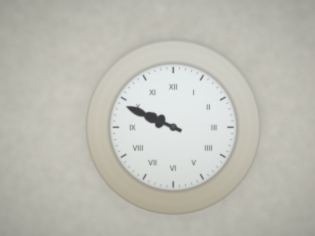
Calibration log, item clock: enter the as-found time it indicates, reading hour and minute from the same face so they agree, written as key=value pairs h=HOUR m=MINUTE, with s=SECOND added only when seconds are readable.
h=9 m=49
